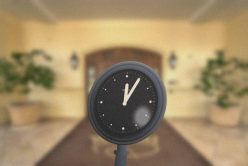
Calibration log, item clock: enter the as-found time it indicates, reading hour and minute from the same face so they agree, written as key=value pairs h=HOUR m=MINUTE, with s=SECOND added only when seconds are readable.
h=12 m=5
